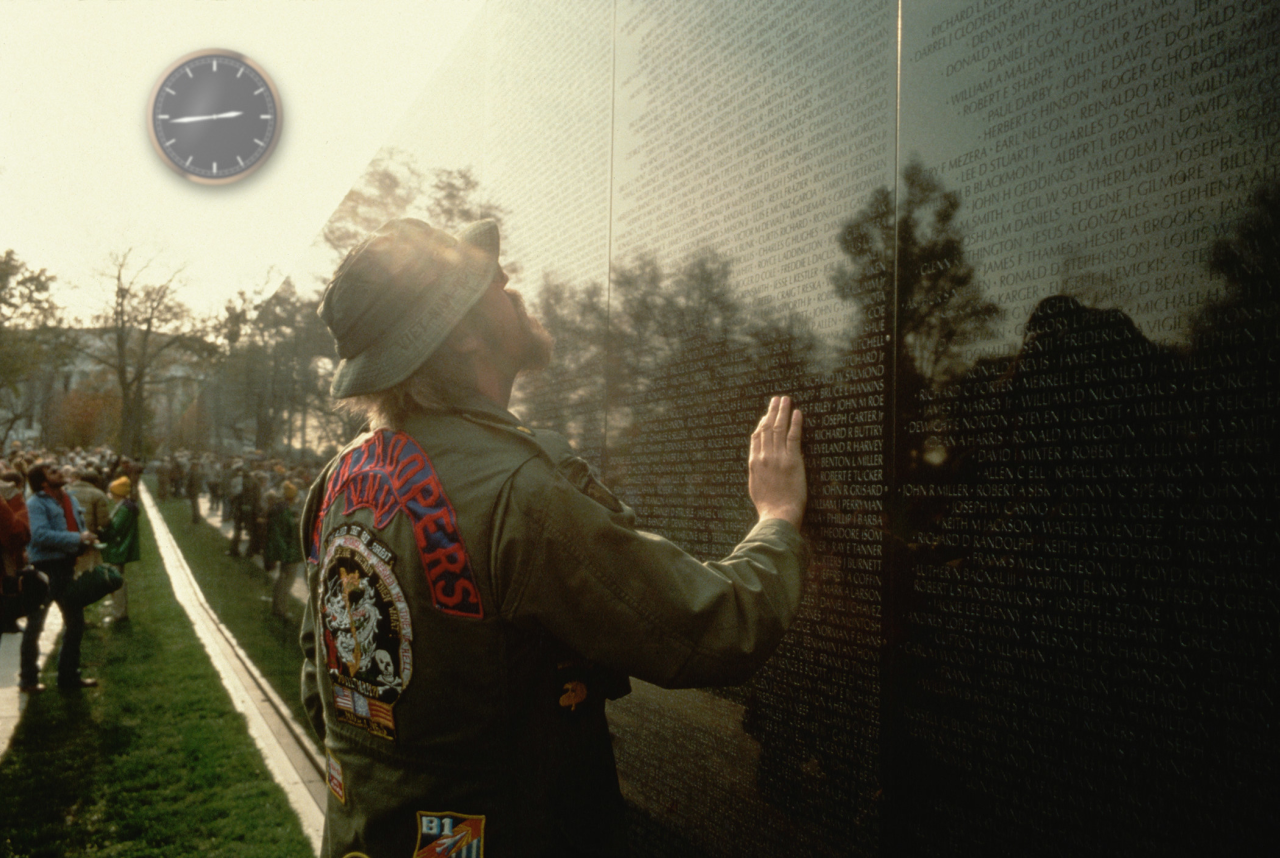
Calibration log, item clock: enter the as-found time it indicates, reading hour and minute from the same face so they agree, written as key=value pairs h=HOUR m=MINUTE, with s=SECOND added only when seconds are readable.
h=2 m=44
